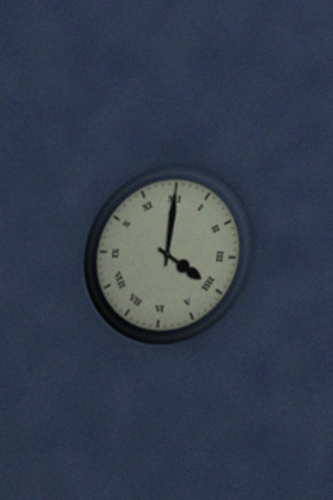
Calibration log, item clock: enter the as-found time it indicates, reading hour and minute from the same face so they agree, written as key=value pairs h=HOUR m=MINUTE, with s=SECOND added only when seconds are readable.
h=4 m=0
